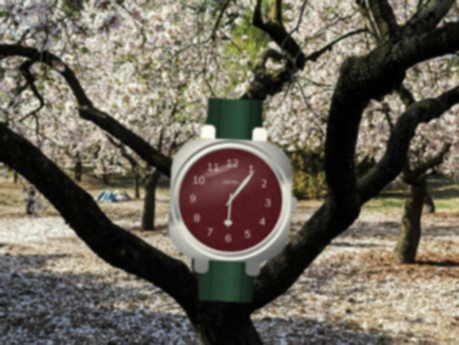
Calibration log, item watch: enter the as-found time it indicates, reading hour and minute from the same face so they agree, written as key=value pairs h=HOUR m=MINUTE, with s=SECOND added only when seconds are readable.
h=6 m=6
